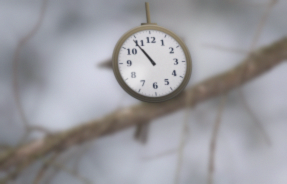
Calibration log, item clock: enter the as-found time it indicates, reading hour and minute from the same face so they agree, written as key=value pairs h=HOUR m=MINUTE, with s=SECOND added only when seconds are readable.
h=10 m=54
